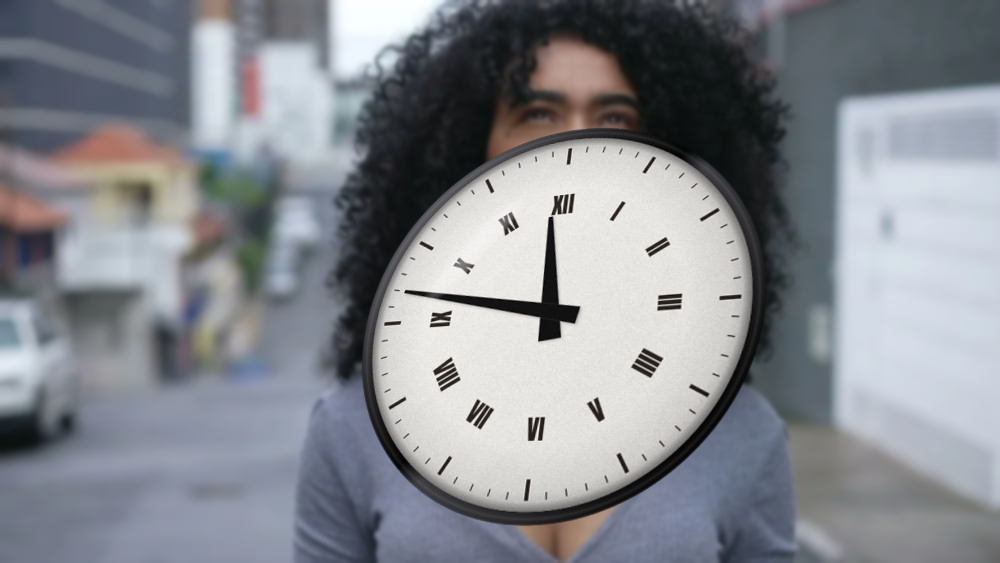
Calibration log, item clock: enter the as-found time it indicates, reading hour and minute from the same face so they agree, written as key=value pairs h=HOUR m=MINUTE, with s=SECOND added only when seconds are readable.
h=11 m=47
